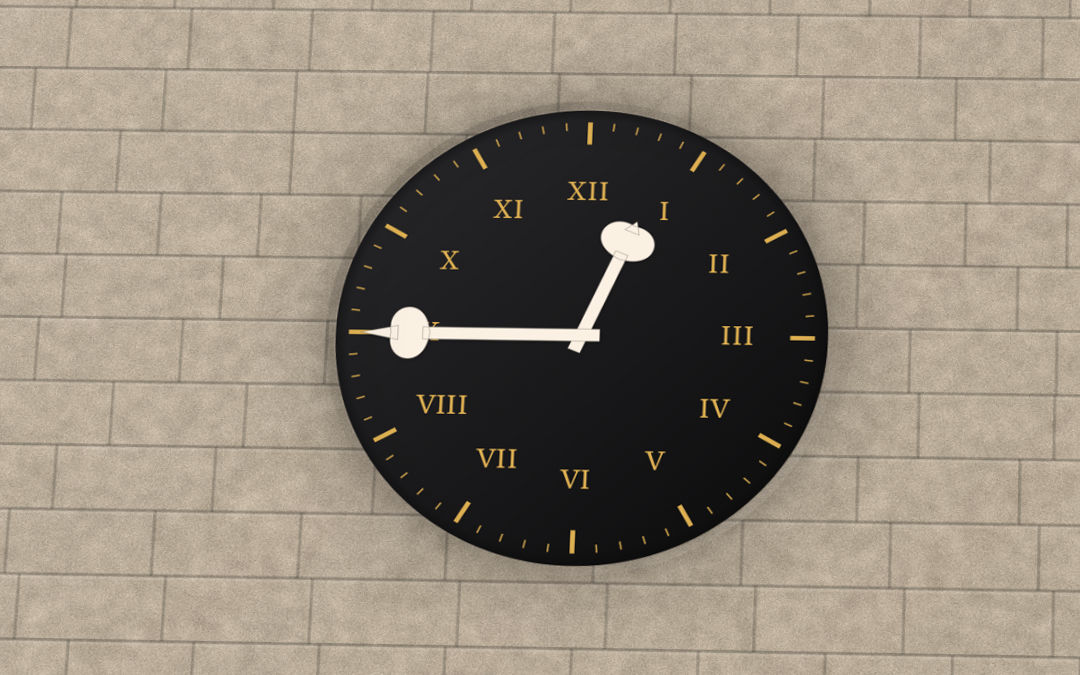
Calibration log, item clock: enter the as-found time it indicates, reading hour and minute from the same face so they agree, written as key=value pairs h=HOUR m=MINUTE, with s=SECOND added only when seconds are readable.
h=12 m=45
